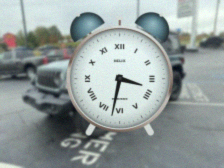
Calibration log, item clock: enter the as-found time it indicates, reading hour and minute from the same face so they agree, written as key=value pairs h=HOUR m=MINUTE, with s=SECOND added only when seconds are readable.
h=3 m=32
